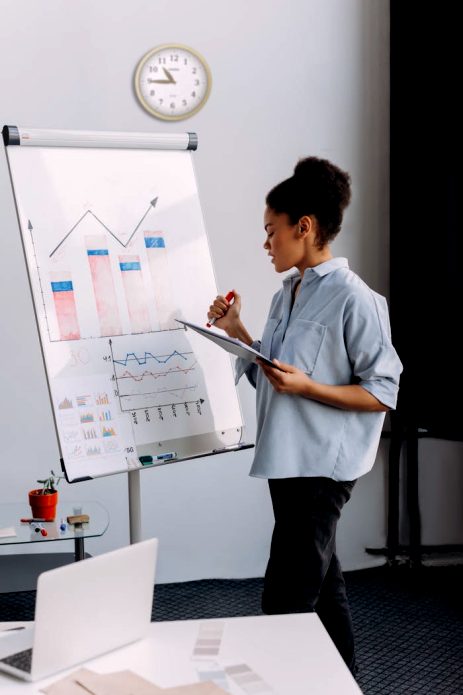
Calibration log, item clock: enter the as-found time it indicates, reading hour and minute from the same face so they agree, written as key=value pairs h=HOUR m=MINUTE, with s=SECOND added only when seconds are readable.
h=10 m=45
